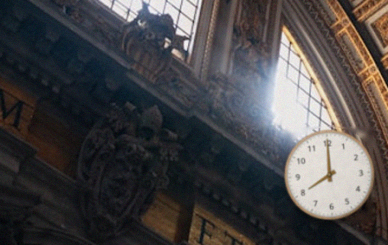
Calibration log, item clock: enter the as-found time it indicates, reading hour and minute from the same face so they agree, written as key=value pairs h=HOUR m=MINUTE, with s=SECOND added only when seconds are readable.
h=8 m=0
